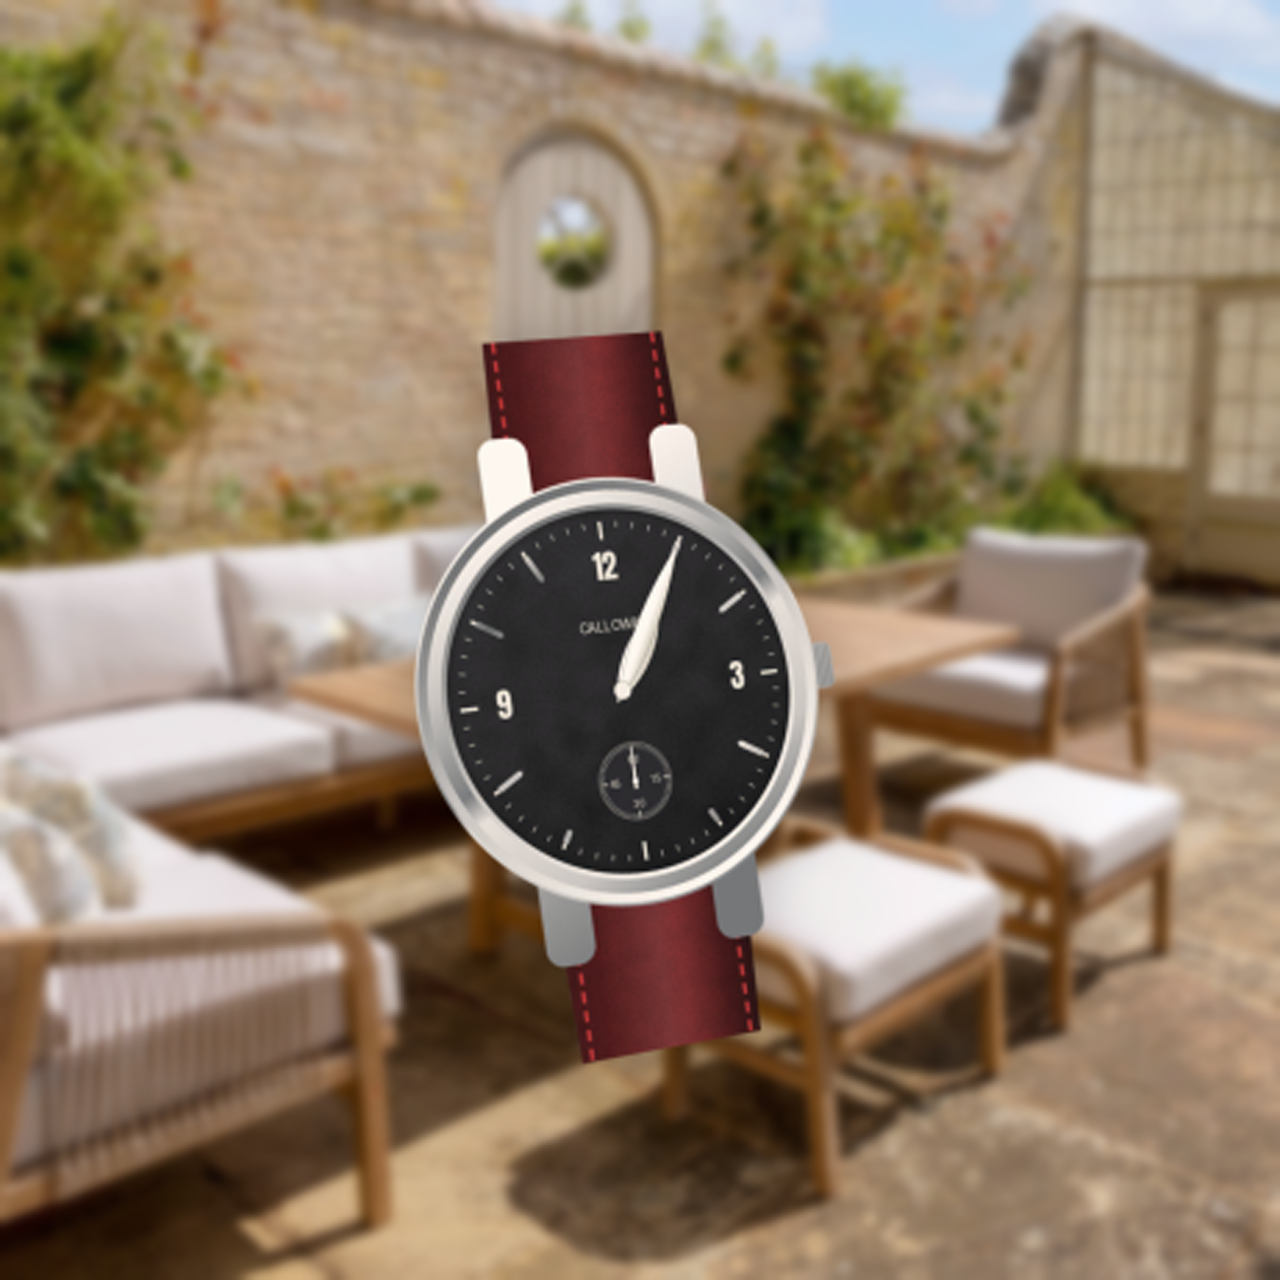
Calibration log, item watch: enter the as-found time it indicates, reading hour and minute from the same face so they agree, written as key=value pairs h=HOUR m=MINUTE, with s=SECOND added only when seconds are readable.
h=1 m=5
